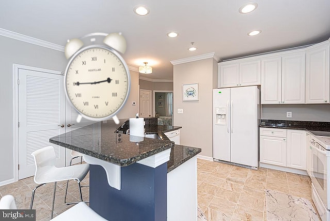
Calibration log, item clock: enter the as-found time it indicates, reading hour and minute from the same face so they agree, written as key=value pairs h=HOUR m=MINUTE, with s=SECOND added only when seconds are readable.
h=2 m=45
